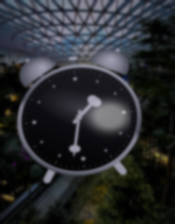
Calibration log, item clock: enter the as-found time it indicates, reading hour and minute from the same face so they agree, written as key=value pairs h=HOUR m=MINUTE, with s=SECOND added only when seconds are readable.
h=1 m=32
